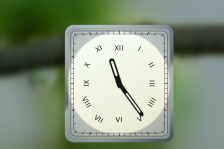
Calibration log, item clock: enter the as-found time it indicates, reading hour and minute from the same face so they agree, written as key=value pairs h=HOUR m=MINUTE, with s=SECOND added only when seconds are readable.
h=11 m=24
